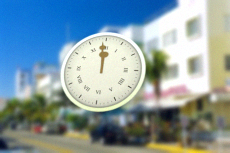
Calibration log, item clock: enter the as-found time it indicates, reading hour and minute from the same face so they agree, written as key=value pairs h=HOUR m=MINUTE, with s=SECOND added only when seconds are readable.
h=11 m=59
